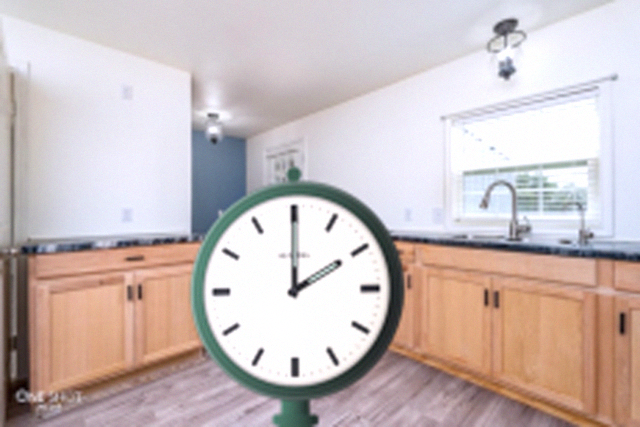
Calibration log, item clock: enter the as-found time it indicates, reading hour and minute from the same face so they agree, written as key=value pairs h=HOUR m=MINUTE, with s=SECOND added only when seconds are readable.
h=2 m=0
